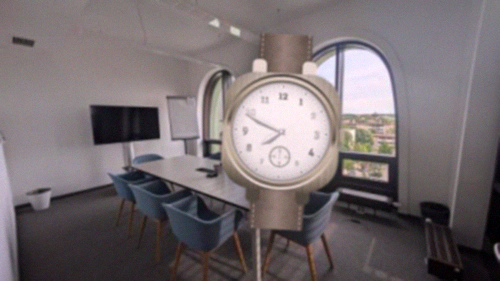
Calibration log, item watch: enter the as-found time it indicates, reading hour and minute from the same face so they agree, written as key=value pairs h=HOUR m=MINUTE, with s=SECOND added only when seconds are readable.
h=7 m=49
